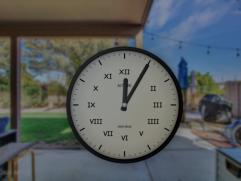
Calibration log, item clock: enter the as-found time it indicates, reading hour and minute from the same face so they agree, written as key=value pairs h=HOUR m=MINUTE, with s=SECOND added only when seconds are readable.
h=12 m=5
